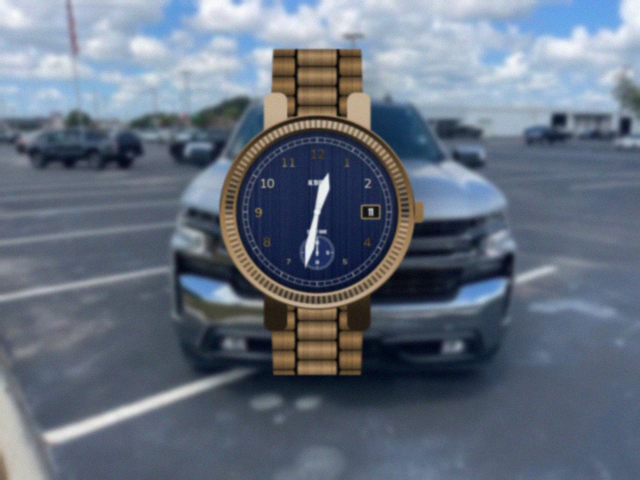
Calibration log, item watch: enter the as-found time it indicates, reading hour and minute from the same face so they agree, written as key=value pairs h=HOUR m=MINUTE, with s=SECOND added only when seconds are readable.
h=12 m=32
